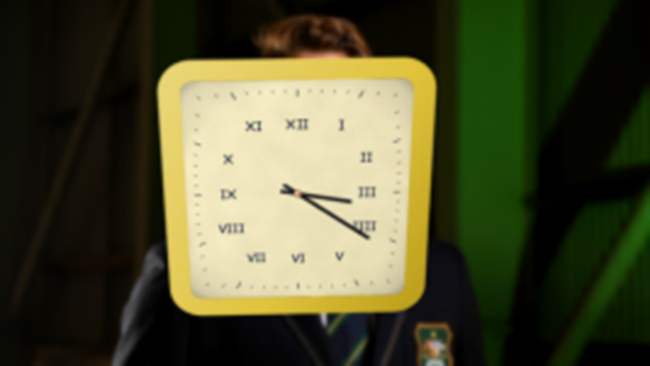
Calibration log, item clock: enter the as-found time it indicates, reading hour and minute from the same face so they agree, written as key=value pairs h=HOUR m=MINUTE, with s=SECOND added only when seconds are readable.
h=3 m=21
